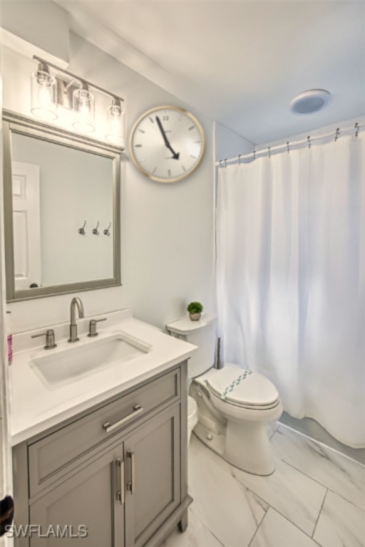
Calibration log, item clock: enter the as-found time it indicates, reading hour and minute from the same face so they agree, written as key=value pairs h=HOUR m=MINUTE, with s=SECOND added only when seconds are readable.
h=4 m=57
